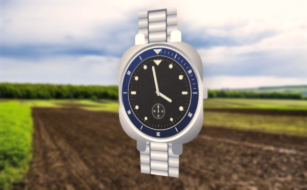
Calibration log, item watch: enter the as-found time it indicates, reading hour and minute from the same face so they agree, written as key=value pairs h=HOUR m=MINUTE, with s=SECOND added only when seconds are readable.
h=3 m=58
